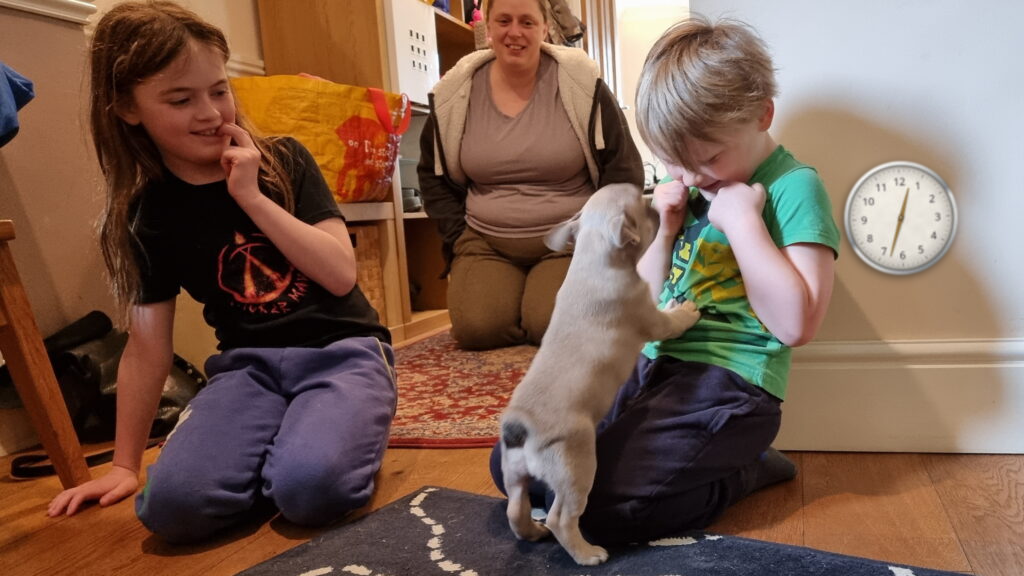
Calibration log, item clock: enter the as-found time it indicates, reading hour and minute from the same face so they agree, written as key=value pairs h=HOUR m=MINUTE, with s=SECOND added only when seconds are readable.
h=12 m=33
